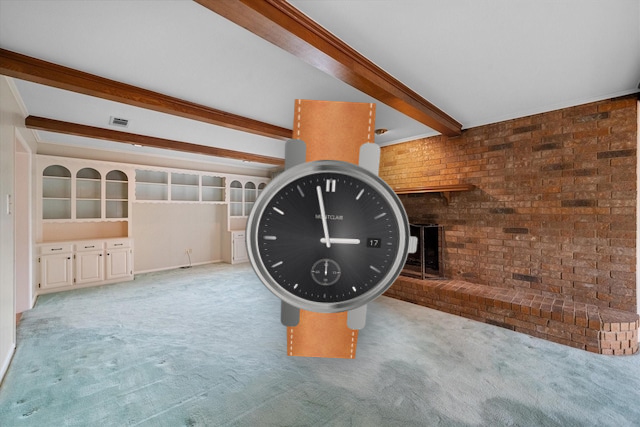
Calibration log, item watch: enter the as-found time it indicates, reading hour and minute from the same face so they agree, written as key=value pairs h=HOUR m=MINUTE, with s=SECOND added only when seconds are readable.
h=2 m=58
